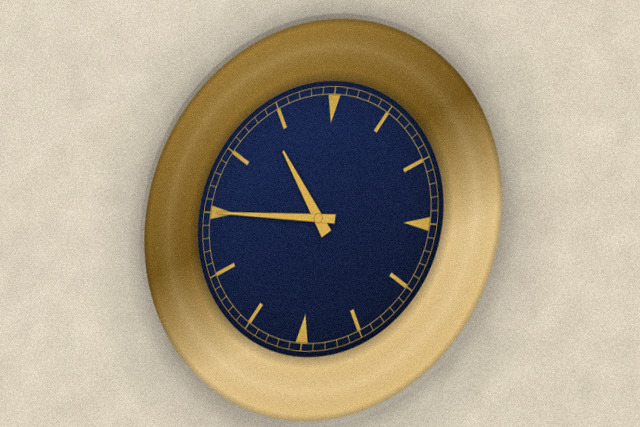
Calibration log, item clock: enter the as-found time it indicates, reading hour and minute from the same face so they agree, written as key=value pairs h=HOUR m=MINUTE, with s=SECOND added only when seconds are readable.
h=10 m=45
